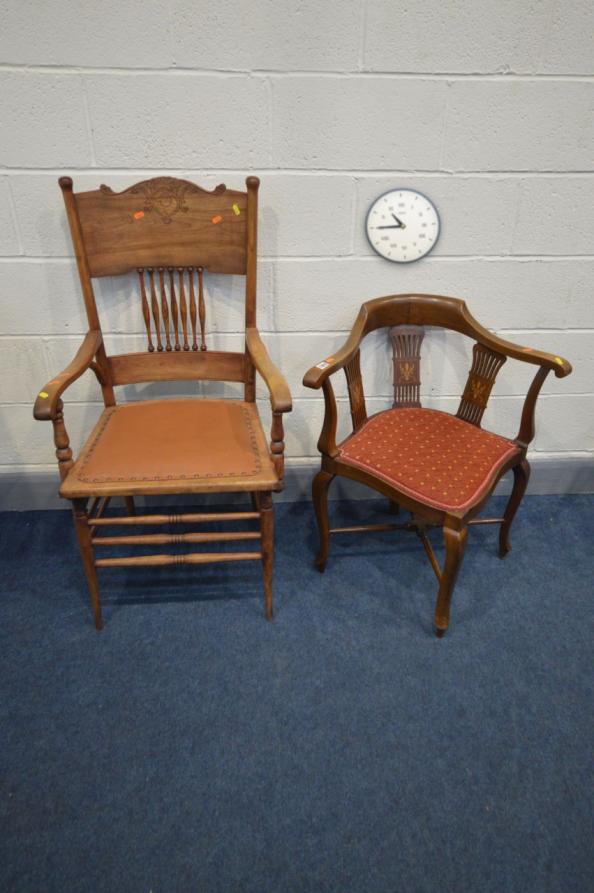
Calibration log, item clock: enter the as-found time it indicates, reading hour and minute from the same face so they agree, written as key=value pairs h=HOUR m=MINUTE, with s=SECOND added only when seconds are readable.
h=10 m=45
